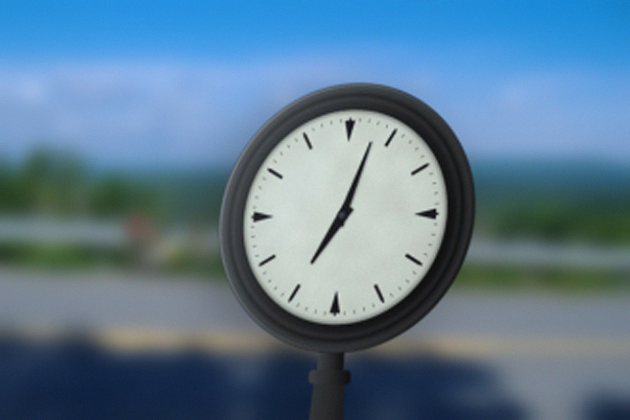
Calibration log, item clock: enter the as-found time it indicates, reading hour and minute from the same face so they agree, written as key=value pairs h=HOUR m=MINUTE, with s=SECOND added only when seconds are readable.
h=7 m=3
